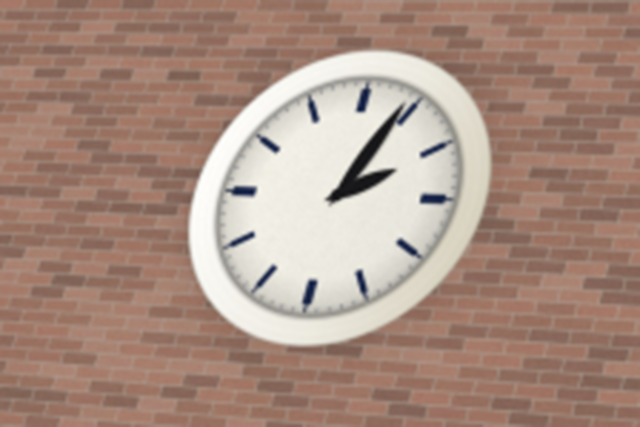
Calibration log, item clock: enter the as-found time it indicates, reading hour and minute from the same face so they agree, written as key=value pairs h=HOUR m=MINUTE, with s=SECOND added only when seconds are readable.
h=2 m=4
